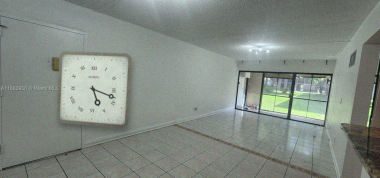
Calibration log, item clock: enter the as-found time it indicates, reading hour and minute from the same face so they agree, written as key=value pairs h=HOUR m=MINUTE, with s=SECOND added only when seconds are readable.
h=5 m=18
